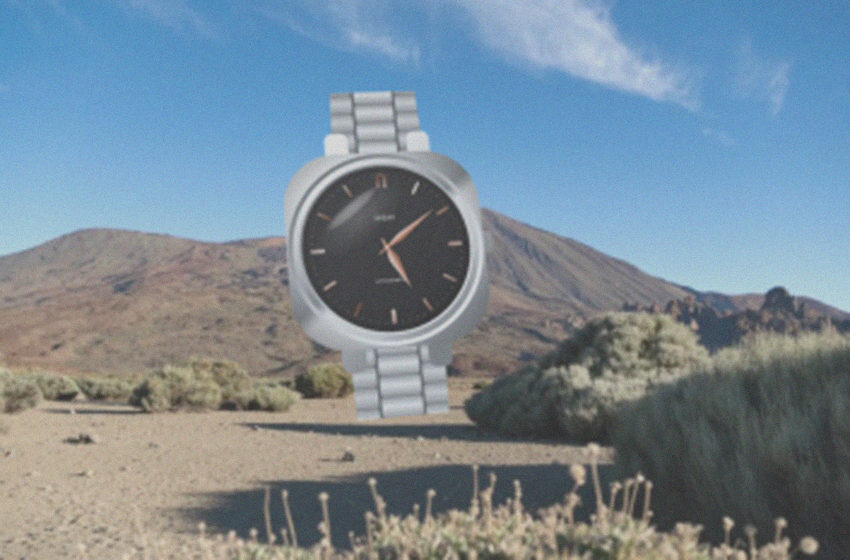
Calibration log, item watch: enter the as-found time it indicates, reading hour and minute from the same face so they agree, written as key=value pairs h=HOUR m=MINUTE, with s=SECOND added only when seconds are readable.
h=5 m=9
